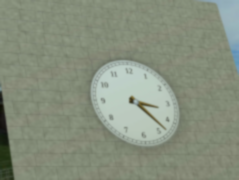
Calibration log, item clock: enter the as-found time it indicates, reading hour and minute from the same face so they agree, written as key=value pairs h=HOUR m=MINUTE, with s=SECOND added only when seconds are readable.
h=3 m=23
